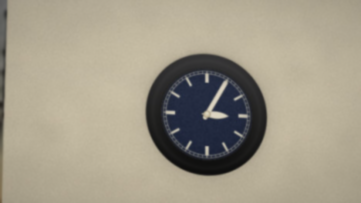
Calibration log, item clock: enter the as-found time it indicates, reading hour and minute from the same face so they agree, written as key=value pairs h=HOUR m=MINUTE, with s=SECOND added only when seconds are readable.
h=3 m=5
